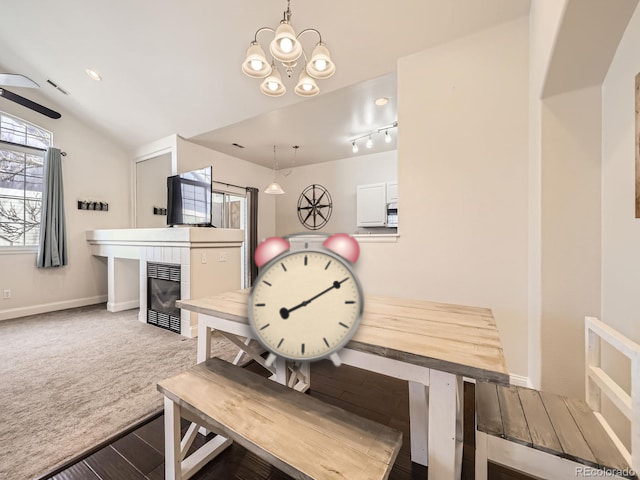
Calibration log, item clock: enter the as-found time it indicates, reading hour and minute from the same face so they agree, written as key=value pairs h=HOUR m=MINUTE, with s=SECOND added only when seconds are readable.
h=8 m=10
